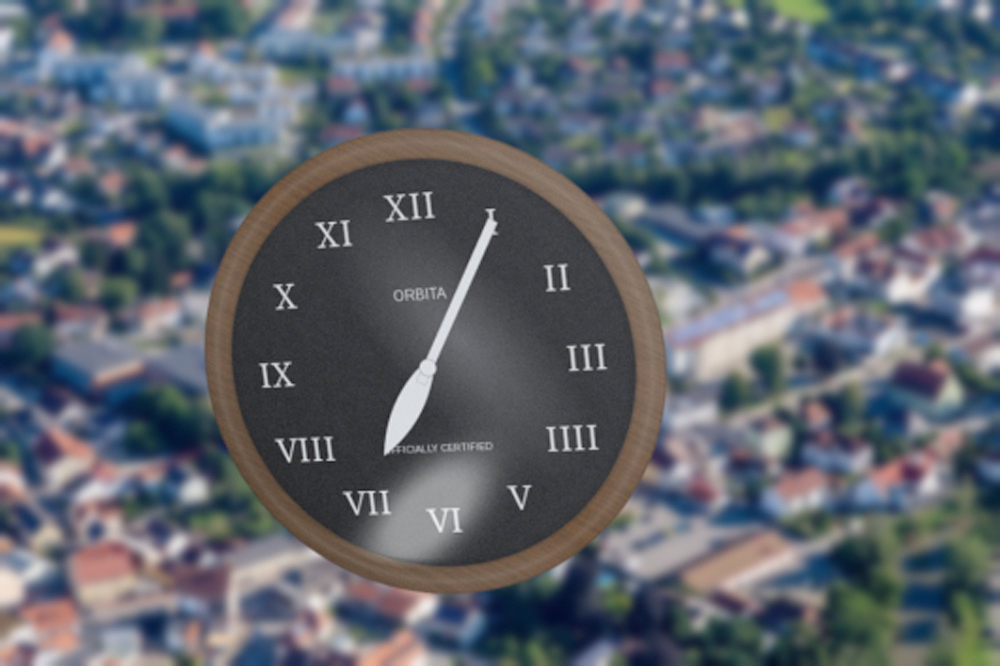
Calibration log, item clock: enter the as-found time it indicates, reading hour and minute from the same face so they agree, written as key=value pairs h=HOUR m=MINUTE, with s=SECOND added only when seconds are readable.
h=7 m=5
